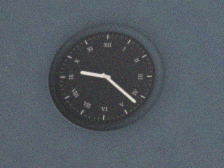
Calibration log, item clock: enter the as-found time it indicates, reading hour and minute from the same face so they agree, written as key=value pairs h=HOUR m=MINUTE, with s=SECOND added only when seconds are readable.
h=9 m=22
